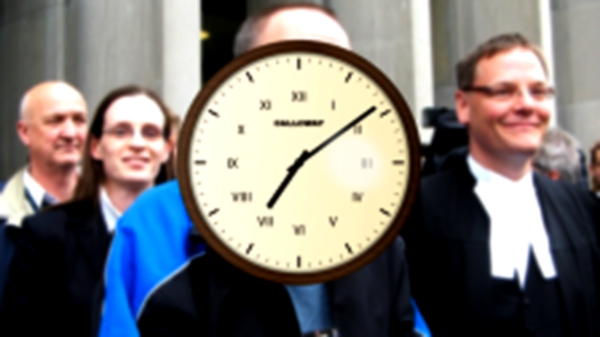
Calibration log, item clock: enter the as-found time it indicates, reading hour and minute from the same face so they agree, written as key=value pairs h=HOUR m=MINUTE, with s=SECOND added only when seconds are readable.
h=7 m=9
